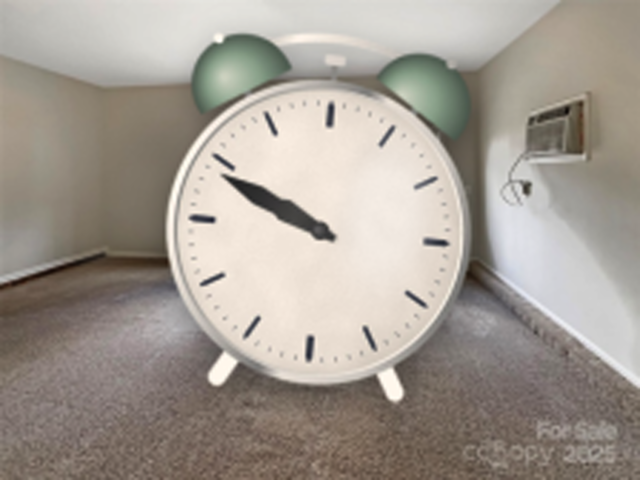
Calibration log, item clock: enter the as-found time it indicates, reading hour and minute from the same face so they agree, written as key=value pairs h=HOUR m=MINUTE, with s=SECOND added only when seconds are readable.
h=9 m=49
